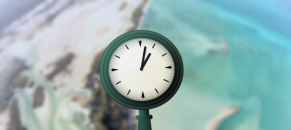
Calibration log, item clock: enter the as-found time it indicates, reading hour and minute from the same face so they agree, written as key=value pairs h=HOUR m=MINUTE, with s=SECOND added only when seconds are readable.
h=1 m=2
